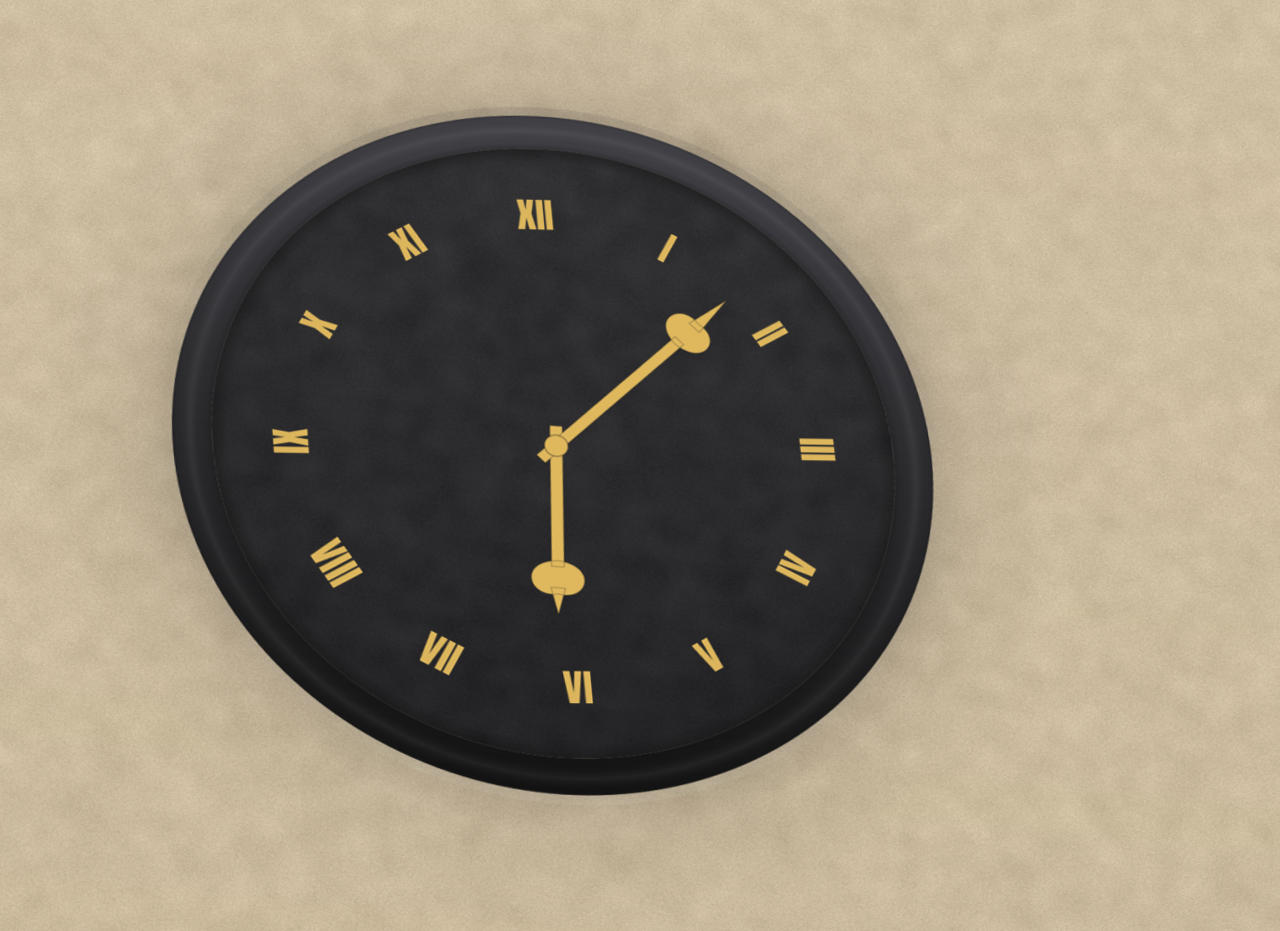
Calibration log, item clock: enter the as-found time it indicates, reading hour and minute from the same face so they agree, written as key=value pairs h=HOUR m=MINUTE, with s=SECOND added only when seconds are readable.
h=6 m=8
